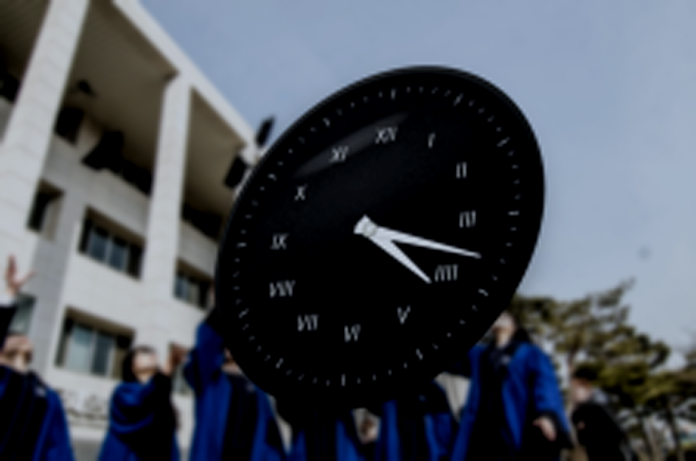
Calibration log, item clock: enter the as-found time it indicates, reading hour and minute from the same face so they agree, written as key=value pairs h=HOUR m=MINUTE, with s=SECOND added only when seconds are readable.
h=4 m=18
